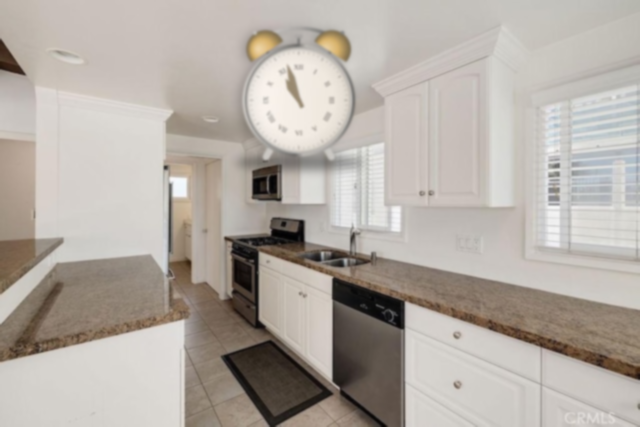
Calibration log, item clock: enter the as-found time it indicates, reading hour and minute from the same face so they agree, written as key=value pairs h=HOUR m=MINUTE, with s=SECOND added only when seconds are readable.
h=10 m=57
